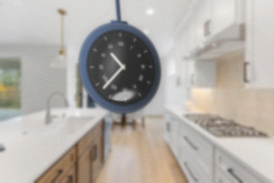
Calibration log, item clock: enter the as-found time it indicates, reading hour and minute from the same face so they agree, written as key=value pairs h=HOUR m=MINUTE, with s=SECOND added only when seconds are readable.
h=10 m=38
